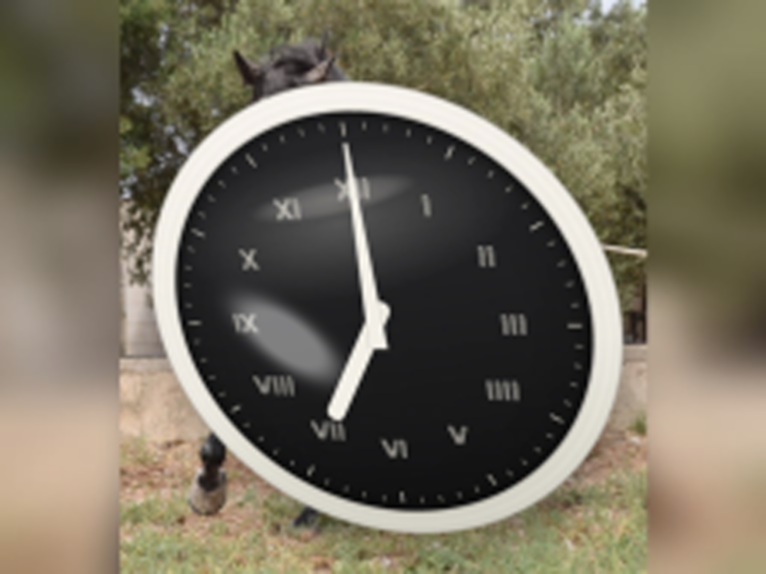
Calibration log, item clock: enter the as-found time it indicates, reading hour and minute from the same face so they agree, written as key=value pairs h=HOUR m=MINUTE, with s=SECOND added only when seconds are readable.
h=7 m=0
